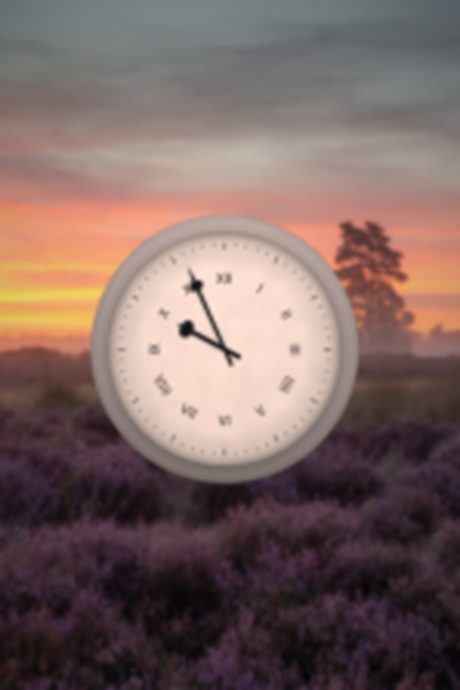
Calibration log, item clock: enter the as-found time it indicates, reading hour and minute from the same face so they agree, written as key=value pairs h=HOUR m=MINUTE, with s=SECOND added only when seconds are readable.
h=9 m=56
